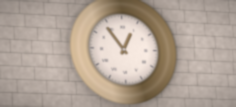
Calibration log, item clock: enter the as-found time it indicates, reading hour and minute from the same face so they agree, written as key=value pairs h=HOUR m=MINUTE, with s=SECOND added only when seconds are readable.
h=12 m=54
